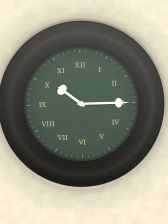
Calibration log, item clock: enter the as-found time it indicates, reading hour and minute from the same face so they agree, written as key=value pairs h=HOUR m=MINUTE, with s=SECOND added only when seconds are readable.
h=10 m=15
